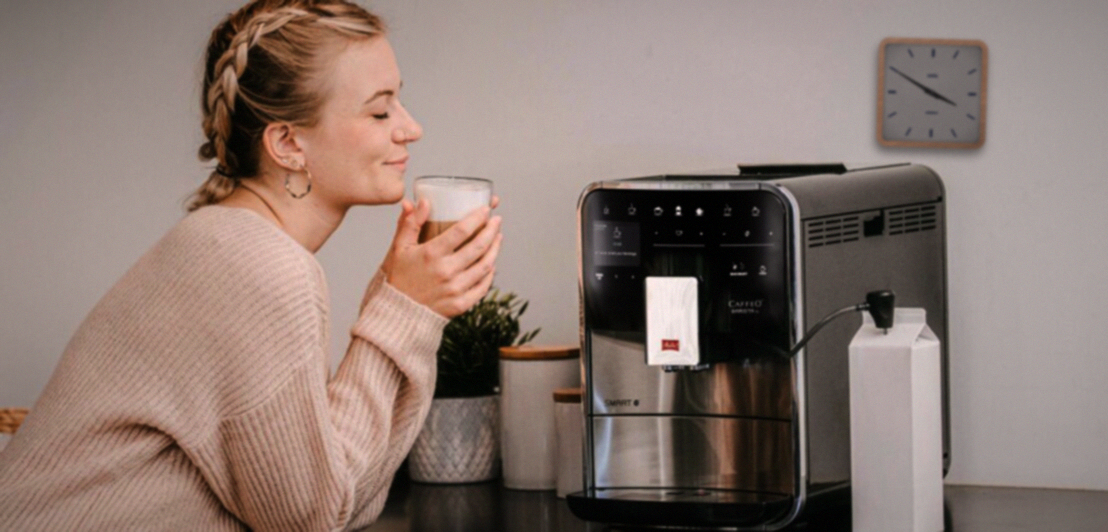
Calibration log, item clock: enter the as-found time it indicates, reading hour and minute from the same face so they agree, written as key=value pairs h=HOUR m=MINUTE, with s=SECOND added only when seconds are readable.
h=3 m=50
